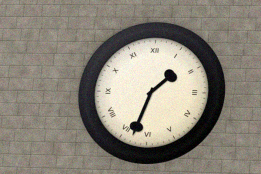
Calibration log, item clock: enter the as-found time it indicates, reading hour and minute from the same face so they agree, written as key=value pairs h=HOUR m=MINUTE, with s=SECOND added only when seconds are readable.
h=1 m=33
